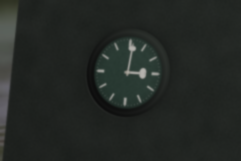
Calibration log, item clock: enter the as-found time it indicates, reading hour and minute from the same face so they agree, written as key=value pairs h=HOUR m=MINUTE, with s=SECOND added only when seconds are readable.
h=3 m=1
